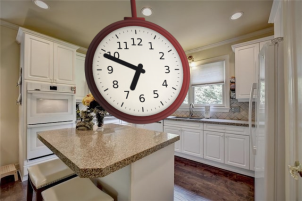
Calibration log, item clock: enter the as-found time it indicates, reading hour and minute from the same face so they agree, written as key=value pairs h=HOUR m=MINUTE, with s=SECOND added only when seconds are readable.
h=6 m=49
